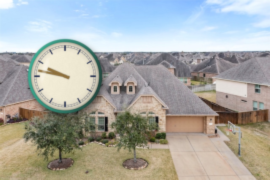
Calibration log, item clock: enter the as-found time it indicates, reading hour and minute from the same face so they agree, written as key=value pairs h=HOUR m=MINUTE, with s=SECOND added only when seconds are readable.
h=9 m=47
